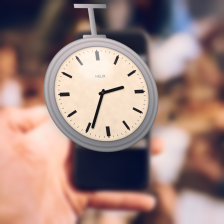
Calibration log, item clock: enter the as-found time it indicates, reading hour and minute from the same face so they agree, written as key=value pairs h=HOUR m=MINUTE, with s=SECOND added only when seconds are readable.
h=2 m=34
